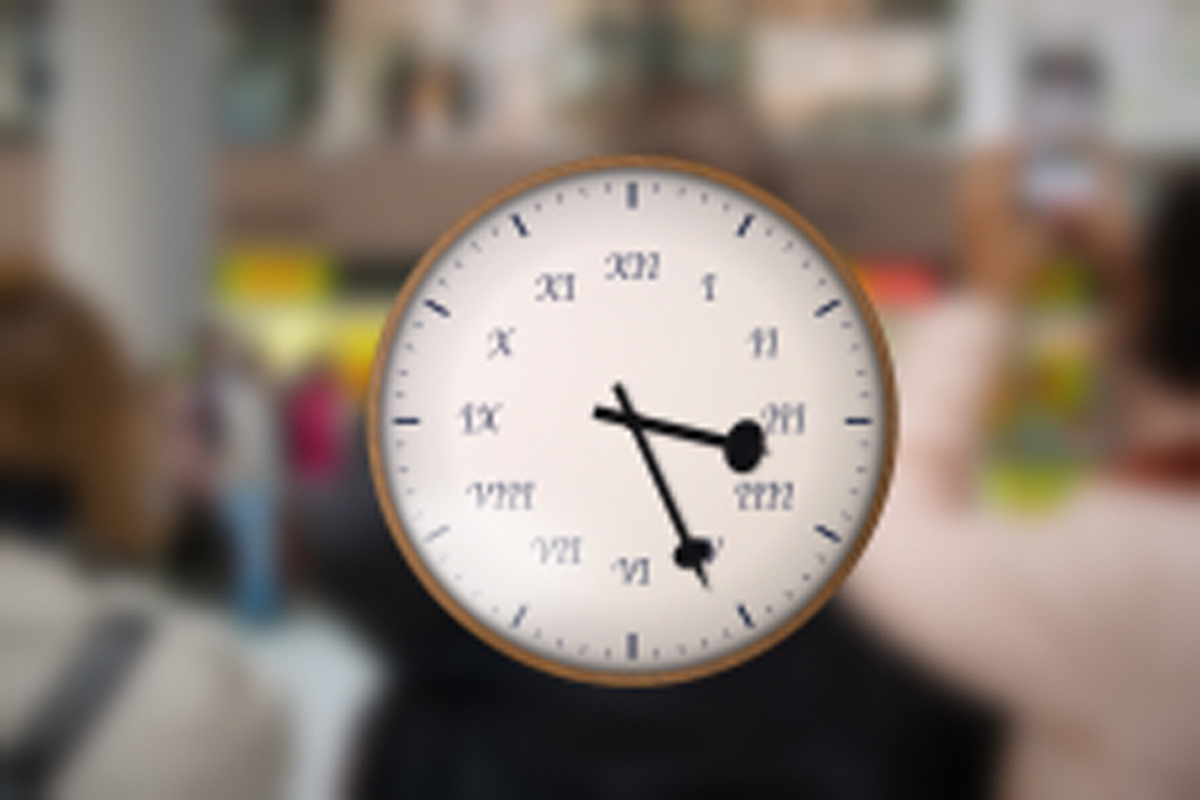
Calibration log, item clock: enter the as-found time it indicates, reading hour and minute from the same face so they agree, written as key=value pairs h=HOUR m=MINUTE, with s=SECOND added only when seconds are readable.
h=3 m=26
